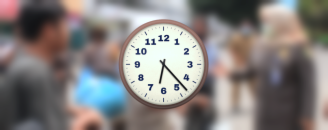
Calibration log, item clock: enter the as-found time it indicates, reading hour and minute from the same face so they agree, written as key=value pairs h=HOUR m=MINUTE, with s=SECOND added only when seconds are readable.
h=6 m=23
